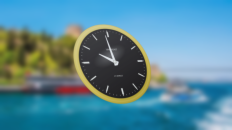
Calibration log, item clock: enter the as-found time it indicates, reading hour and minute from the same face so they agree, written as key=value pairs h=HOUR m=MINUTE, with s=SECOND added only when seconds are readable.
h=9 m=59
